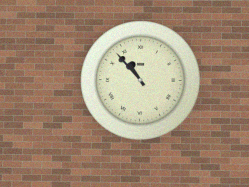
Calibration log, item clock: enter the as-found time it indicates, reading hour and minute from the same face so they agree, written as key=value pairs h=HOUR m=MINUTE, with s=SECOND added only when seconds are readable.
h=10 m=53
